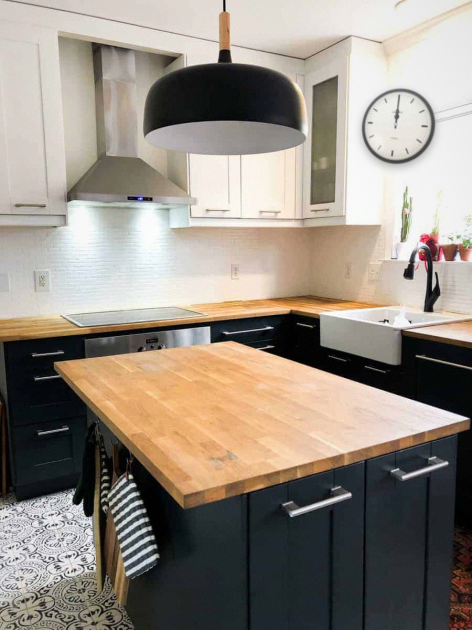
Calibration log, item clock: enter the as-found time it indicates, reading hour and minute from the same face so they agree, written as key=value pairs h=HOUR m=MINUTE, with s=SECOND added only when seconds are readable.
h=12 m=0
